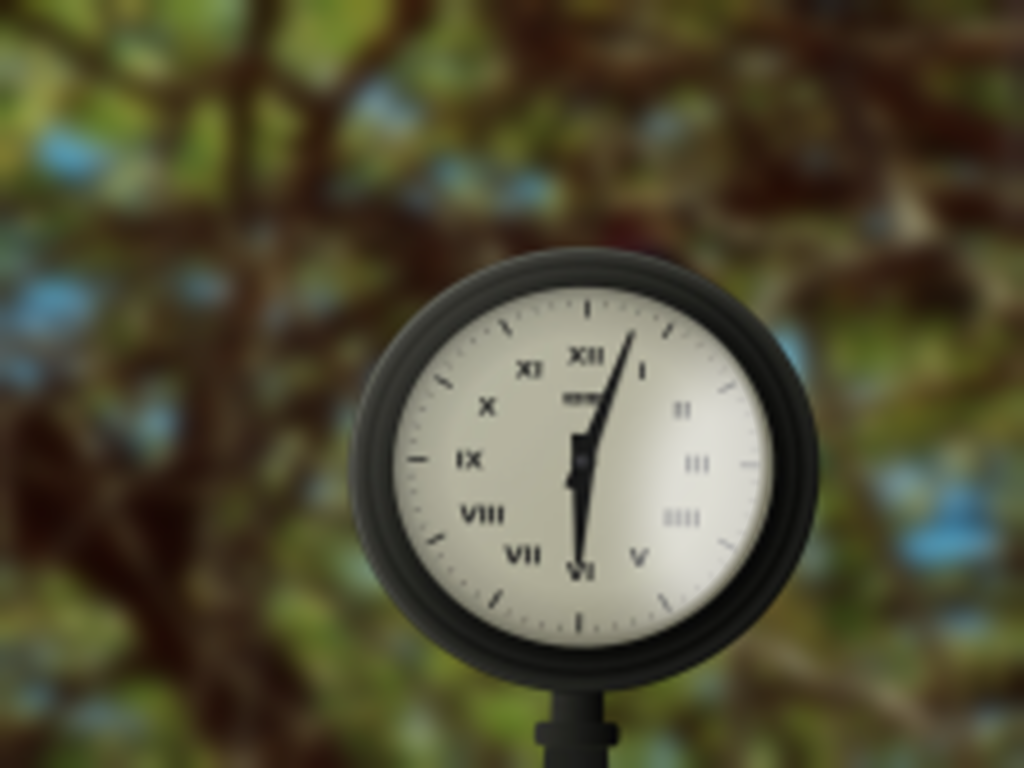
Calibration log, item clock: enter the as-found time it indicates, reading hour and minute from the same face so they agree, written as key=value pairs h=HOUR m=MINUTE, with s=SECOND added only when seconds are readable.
h=6 m=3
